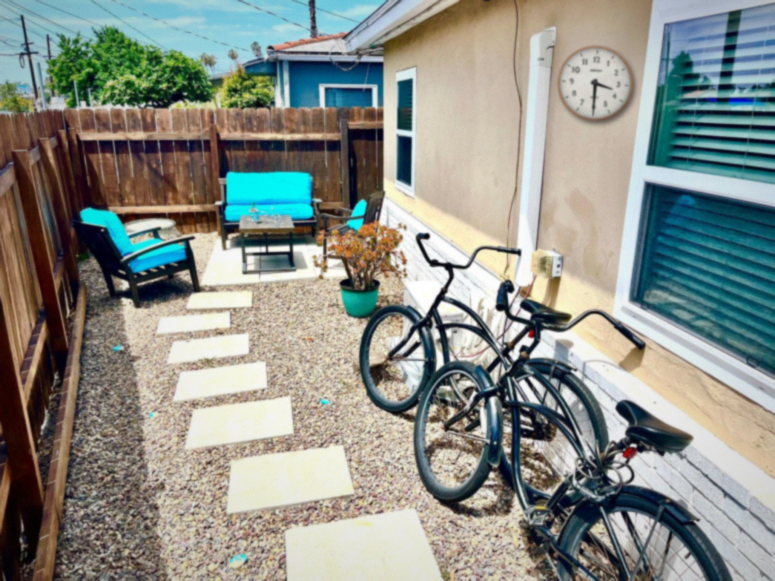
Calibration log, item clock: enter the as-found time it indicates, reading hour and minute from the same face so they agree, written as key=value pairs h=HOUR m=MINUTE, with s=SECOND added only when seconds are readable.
h=3 m=30
